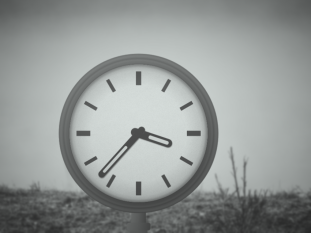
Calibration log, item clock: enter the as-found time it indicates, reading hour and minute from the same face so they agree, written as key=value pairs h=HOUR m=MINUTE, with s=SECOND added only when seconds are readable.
h=3 m=37
